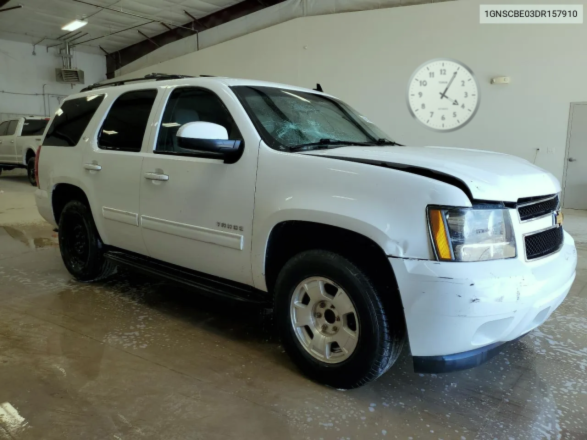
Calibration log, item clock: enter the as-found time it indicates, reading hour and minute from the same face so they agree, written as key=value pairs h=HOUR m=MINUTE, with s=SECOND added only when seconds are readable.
h=4 m=5
